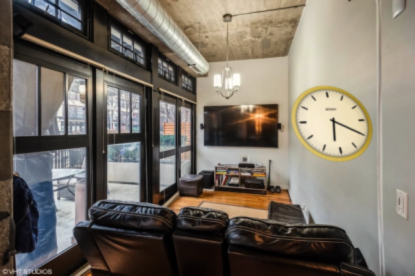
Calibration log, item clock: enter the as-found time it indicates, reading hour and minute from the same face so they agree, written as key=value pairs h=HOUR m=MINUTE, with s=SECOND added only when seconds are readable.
h=6 m=20
